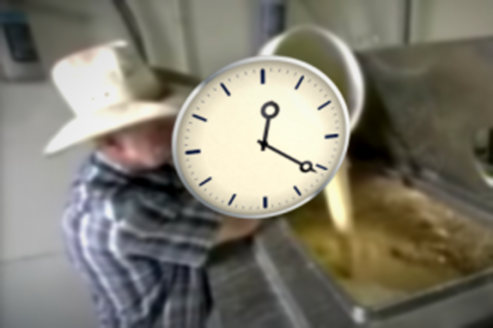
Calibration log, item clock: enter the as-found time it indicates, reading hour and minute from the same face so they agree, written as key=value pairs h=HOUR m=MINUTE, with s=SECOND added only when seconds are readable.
h=12 m=21
